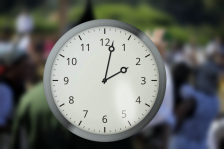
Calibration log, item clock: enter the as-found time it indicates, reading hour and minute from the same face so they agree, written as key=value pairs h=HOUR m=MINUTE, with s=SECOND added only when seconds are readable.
h=2 m=2
